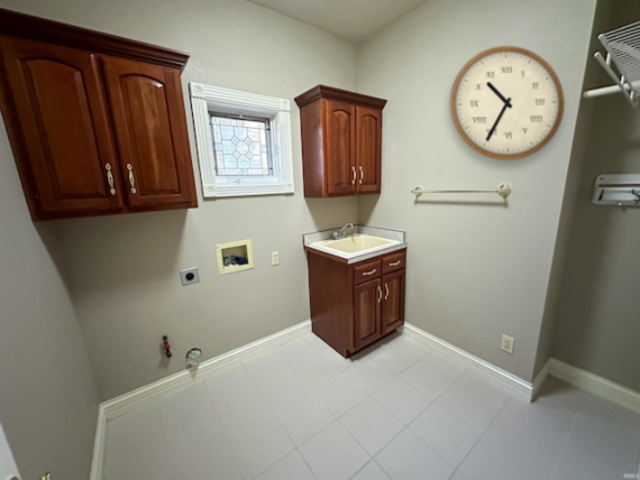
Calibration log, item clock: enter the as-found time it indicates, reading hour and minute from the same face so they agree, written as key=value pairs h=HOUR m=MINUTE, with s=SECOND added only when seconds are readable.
h=10 m=35
